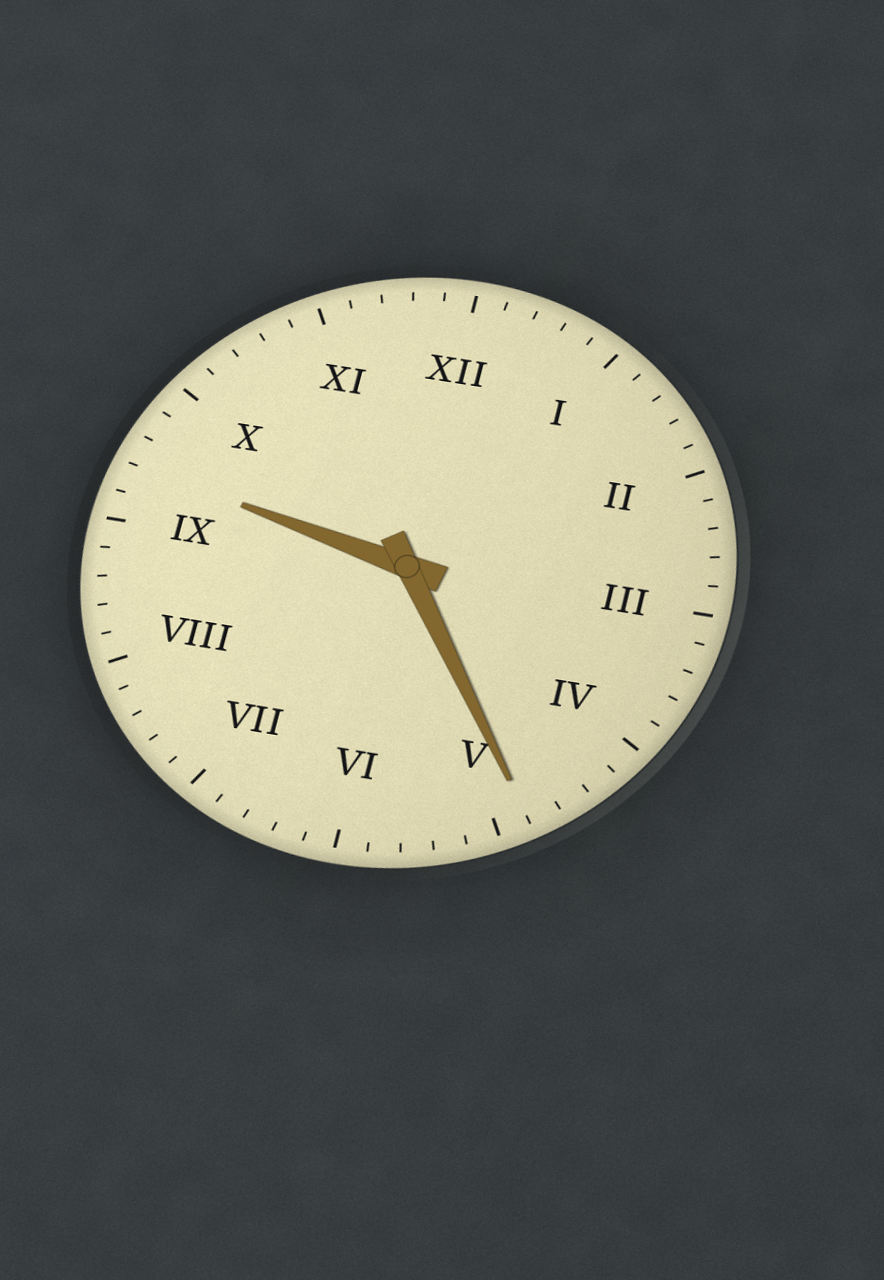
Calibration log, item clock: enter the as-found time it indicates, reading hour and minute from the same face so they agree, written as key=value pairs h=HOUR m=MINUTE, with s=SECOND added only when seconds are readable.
h=9 m=24
